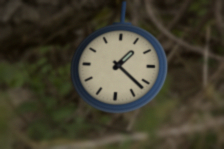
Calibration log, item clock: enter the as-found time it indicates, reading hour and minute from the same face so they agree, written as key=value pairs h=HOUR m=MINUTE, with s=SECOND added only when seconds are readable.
h=1 m=22
